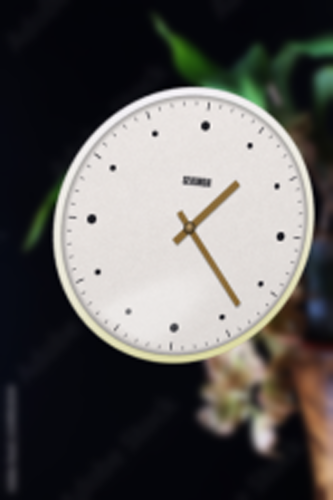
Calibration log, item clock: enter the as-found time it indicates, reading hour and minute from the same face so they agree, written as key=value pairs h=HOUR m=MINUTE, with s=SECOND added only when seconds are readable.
h=1 m=23
